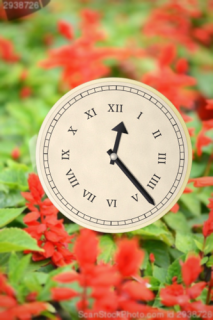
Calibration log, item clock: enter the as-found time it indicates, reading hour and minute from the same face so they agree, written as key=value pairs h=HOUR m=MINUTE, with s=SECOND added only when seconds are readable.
h=12 m=23
